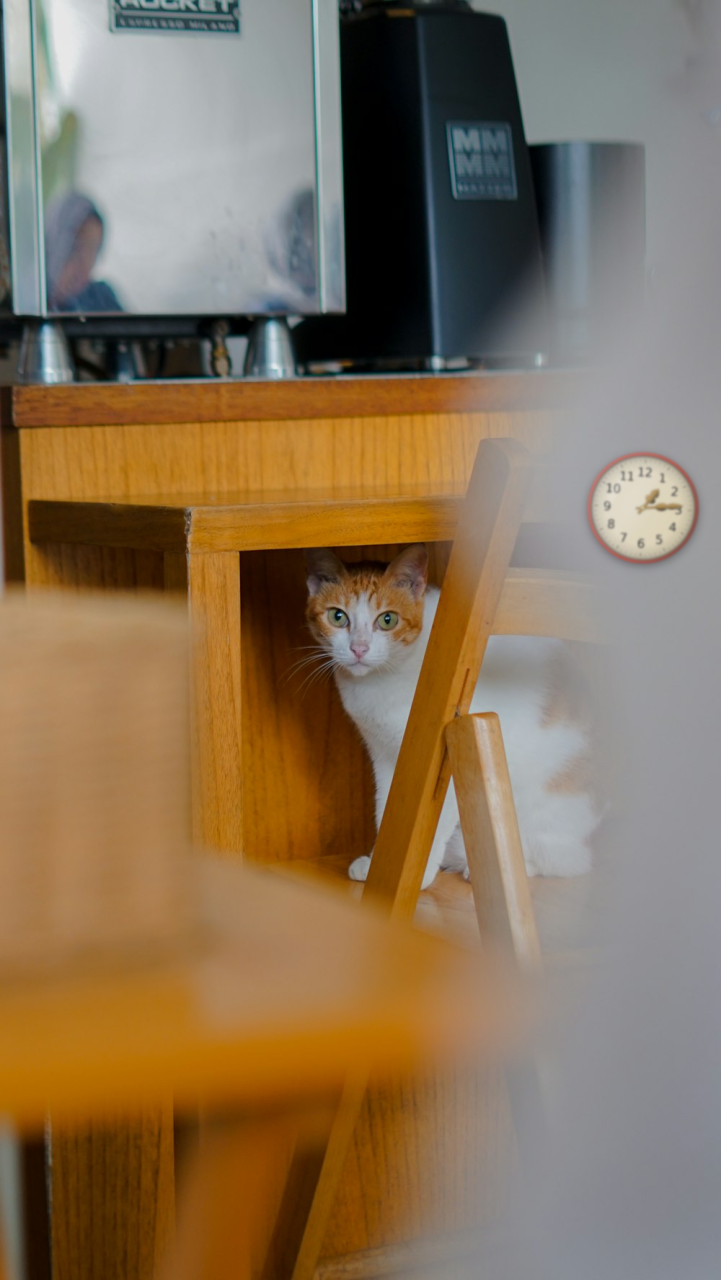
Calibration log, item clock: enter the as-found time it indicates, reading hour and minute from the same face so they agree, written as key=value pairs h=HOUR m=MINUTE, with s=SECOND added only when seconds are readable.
h=1 m=14
